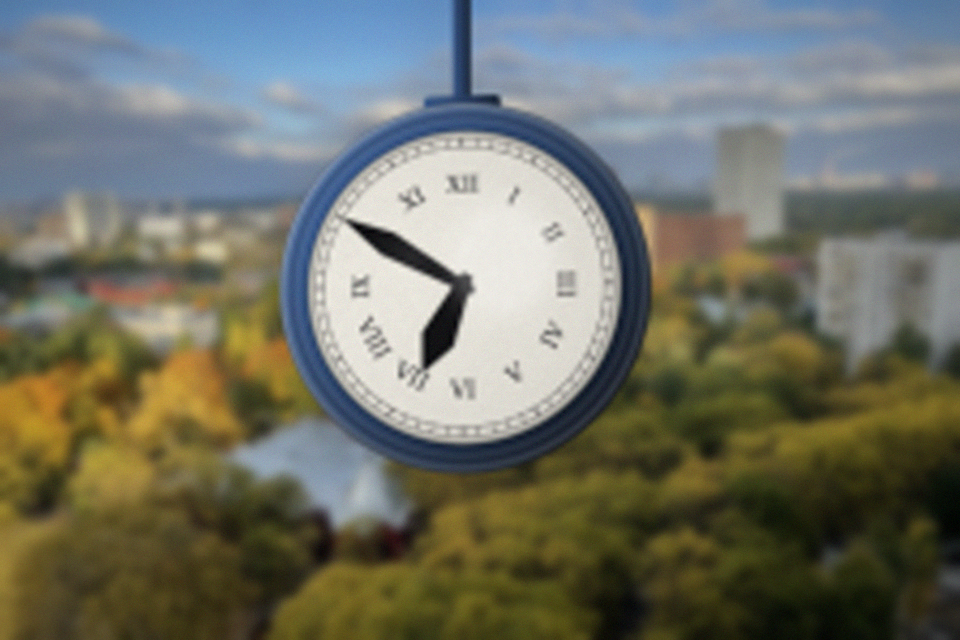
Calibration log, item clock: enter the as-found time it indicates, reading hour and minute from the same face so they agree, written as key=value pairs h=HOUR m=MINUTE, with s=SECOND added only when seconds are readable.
h=6 m=50
